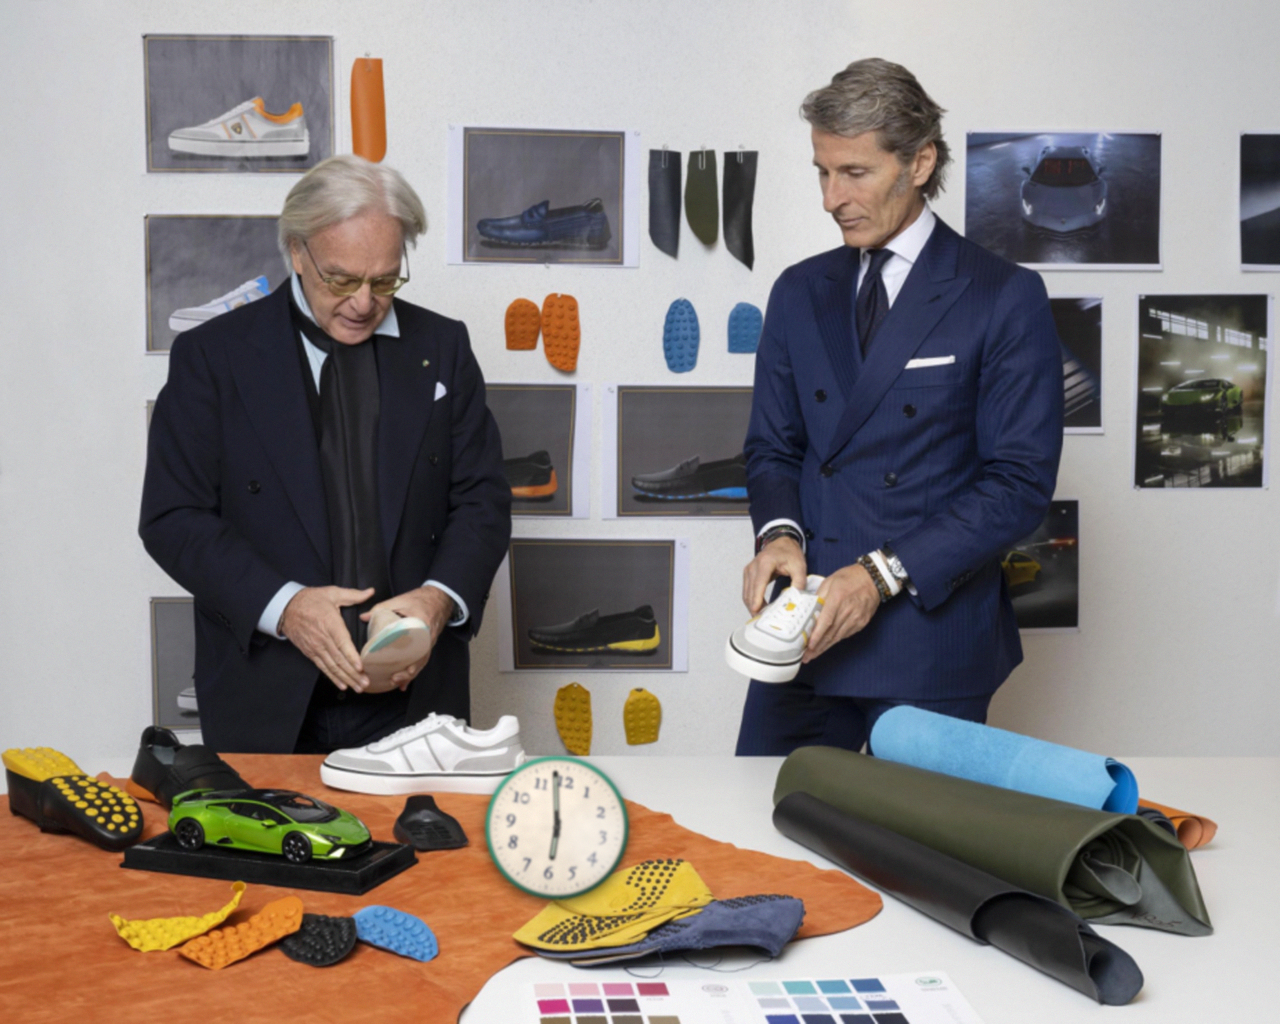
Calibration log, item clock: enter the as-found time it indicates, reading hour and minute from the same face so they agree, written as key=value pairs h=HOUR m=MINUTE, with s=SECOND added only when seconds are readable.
h=5 m=58
